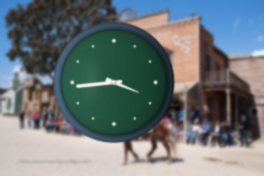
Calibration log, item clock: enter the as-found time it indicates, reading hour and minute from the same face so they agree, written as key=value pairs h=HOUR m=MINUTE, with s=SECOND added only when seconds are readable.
h=3 m=44
